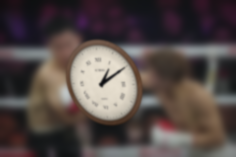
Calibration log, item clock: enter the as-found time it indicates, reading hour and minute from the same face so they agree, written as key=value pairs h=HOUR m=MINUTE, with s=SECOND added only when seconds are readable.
h=1 m=10
